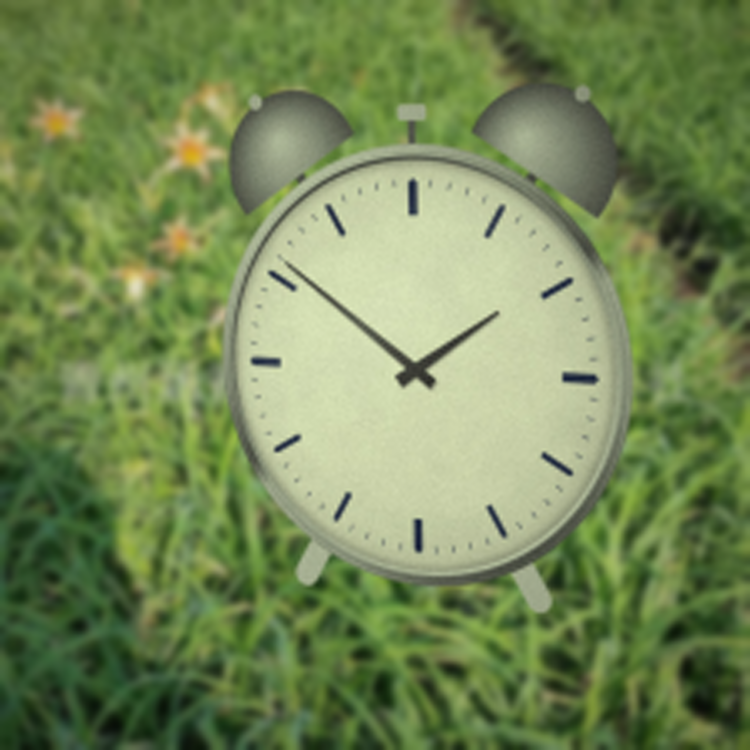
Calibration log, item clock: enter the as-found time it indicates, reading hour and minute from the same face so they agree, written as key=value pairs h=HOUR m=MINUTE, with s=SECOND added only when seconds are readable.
h=1 m=51
